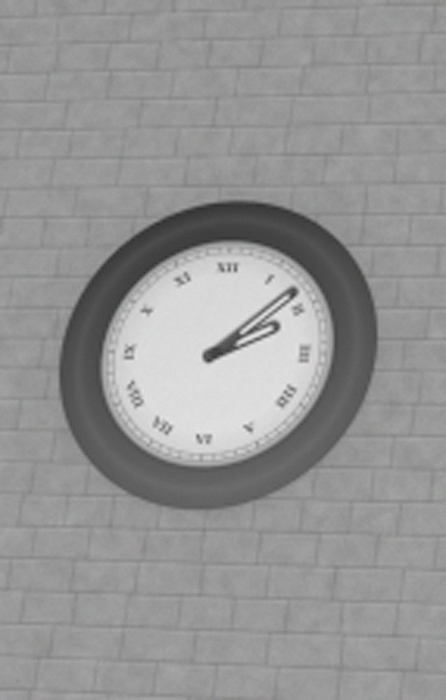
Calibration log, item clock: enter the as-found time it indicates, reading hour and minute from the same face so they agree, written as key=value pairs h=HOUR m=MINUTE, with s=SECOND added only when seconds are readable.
h=2 m=8
